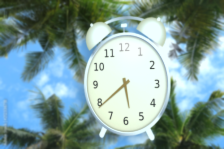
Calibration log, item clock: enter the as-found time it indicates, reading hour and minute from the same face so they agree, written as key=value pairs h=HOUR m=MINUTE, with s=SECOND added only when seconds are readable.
h=5 m=39
